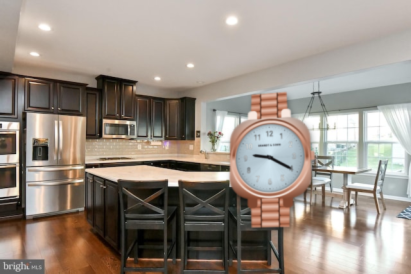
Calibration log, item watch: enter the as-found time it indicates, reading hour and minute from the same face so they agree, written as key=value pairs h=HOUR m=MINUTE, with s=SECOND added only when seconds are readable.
h=9 m=20
